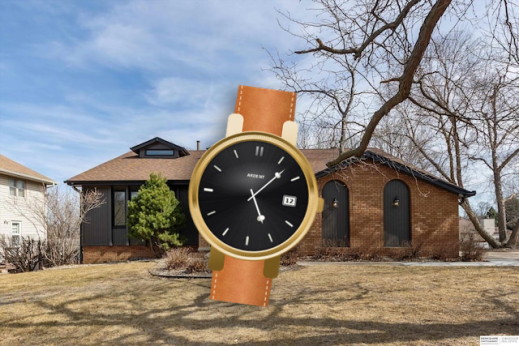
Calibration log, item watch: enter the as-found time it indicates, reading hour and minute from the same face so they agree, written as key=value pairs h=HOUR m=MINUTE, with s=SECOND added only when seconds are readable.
h=5 m=7
